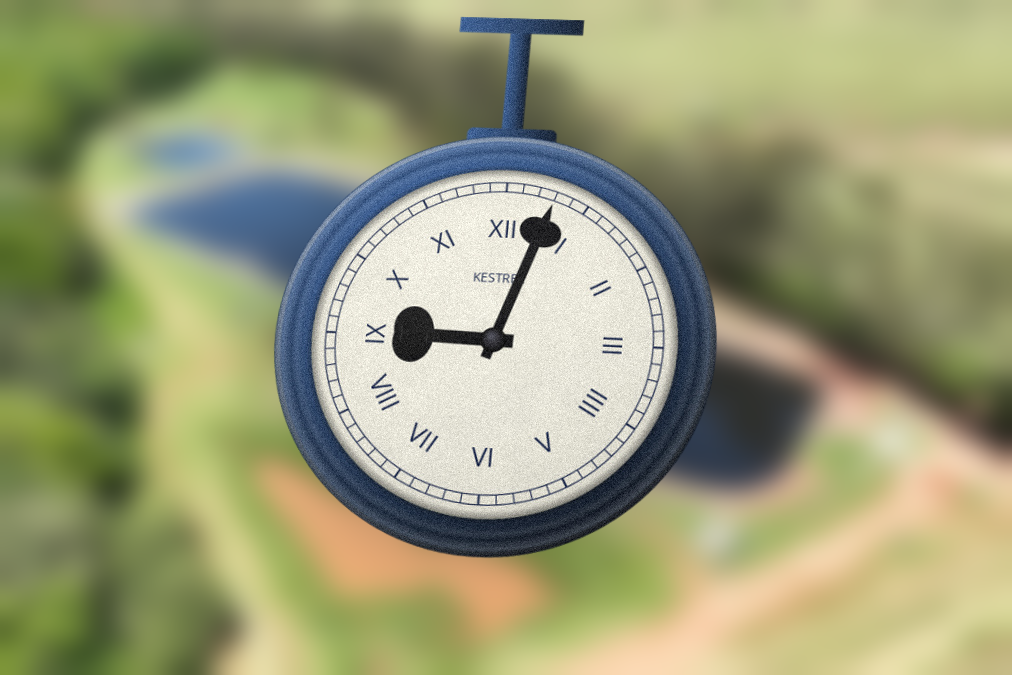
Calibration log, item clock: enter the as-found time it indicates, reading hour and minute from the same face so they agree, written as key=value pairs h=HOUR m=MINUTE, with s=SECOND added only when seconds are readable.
h=9 m=3
